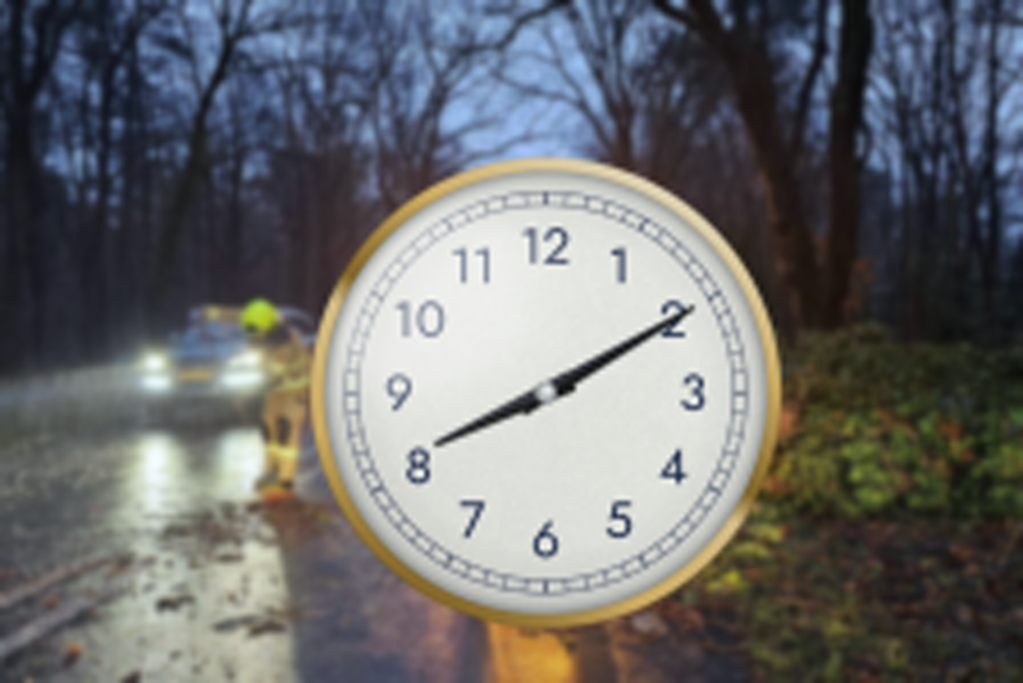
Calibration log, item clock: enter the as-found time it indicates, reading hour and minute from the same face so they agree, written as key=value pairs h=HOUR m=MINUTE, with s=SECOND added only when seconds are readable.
h=8 m=10
